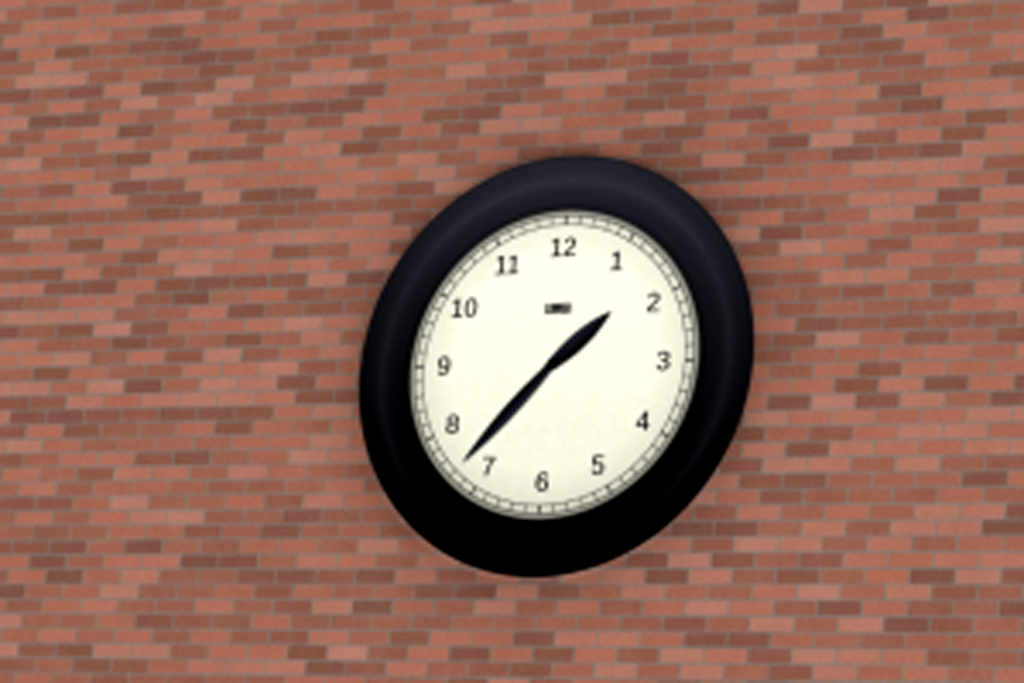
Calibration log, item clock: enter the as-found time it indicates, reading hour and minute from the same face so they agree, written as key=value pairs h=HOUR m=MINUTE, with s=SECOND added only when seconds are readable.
h=1 m=37
